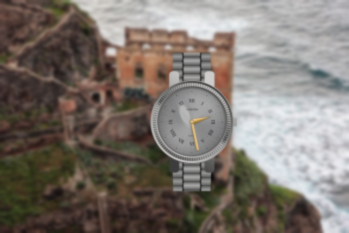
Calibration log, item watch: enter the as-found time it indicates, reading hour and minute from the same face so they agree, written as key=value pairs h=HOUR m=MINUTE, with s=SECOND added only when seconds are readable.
h=2 m=28
